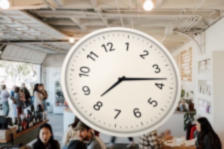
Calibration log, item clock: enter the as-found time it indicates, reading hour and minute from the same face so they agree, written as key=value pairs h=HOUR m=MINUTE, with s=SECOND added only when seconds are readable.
h=8 m=18
